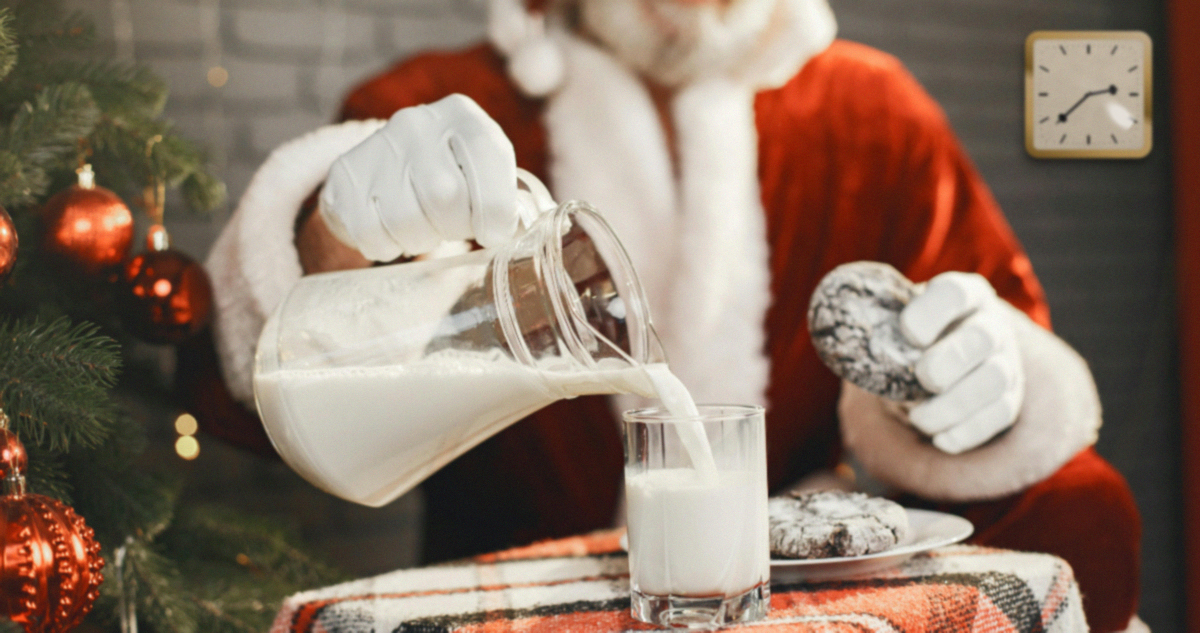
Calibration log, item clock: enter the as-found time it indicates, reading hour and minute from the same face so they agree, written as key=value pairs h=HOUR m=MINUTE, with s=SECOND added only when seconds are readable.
h=2 m=38
